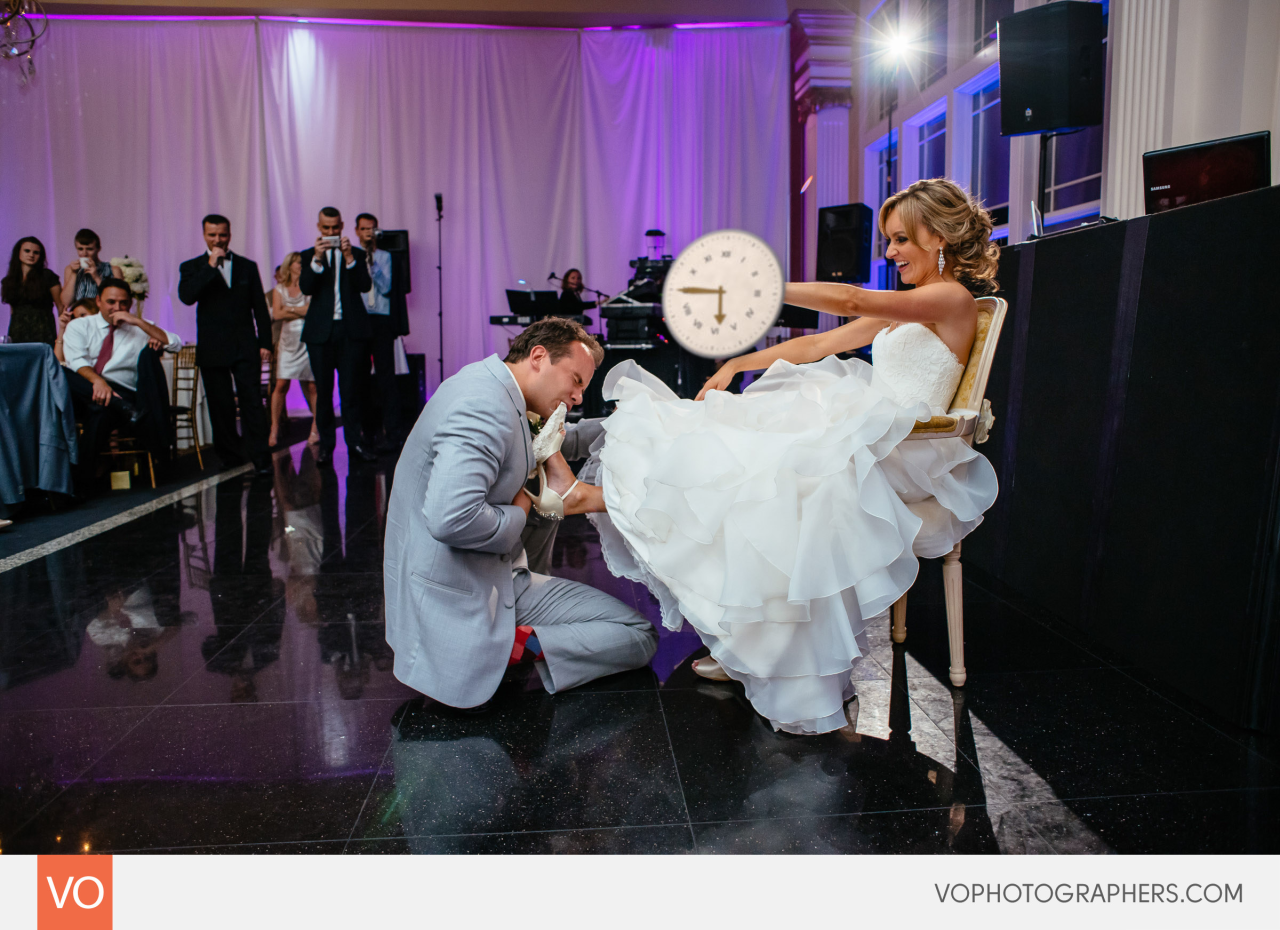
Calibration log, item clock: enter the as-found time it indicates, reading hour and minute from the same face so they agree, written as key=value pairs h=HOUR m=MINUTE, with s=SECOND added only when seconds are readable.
h=5 m=45
